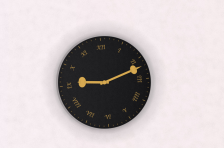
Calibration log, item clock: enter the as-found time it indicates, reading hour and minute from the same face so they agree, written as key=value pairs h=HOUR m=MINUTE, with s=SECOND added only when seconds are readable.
h=9 m=12
